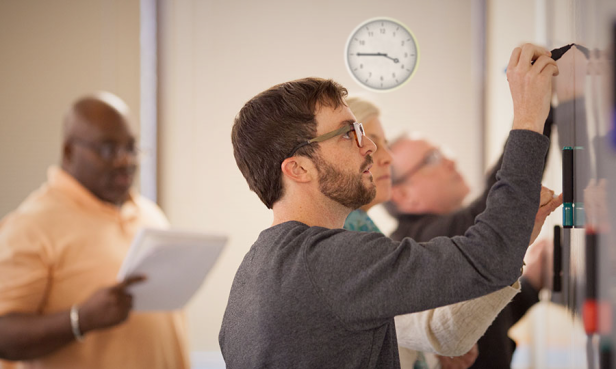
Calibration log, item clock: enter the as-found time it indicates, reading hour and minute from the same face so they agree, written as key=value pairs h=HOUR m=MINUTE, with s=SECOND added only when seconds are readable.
h=3 m=45
